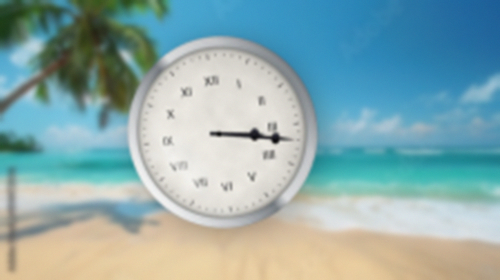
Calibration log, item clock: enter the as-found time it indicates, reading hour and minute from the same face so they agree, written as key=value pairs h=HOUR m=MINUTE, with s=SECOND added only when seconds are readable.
h=3 m=17
